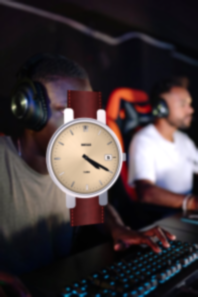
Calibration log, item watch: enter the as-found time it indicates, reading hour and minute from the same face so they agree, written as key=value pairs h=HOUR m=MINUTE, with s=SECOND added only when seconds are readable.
h=4 m=20
